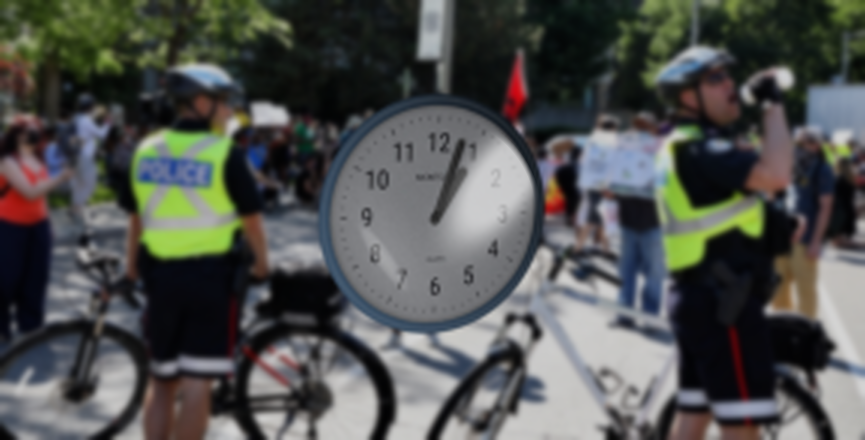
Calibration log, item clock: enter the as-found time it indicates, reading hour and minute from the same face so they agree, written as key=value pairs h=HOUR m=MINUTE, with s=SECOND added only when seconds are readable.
h=1 m=3
